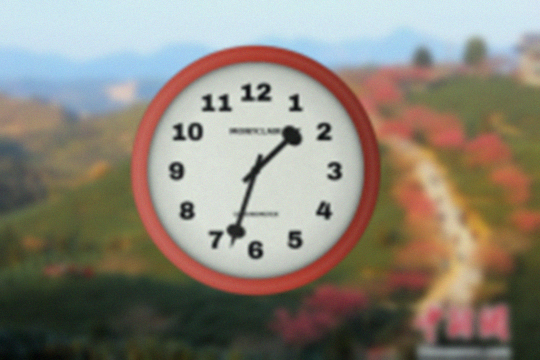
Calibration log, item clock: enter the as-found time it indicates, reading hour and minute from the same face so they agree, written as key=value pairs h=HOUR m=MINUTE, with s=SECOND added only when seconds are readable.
h=1 m=33
